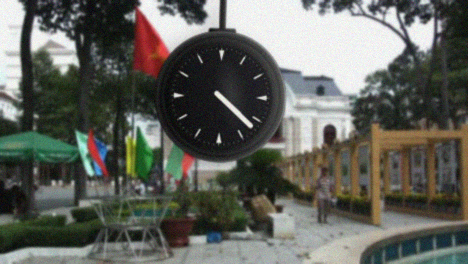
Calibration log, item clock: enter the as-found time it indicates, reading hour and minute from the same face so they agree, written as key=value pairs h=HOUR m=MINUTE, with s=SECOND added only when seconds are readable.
h=4 m=22
